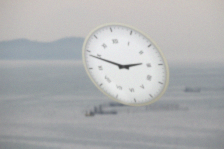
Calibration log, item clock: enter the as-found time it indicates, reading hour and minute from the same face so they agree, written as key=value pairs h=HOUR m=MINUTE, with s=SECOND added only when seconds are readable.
h=2 m=49
